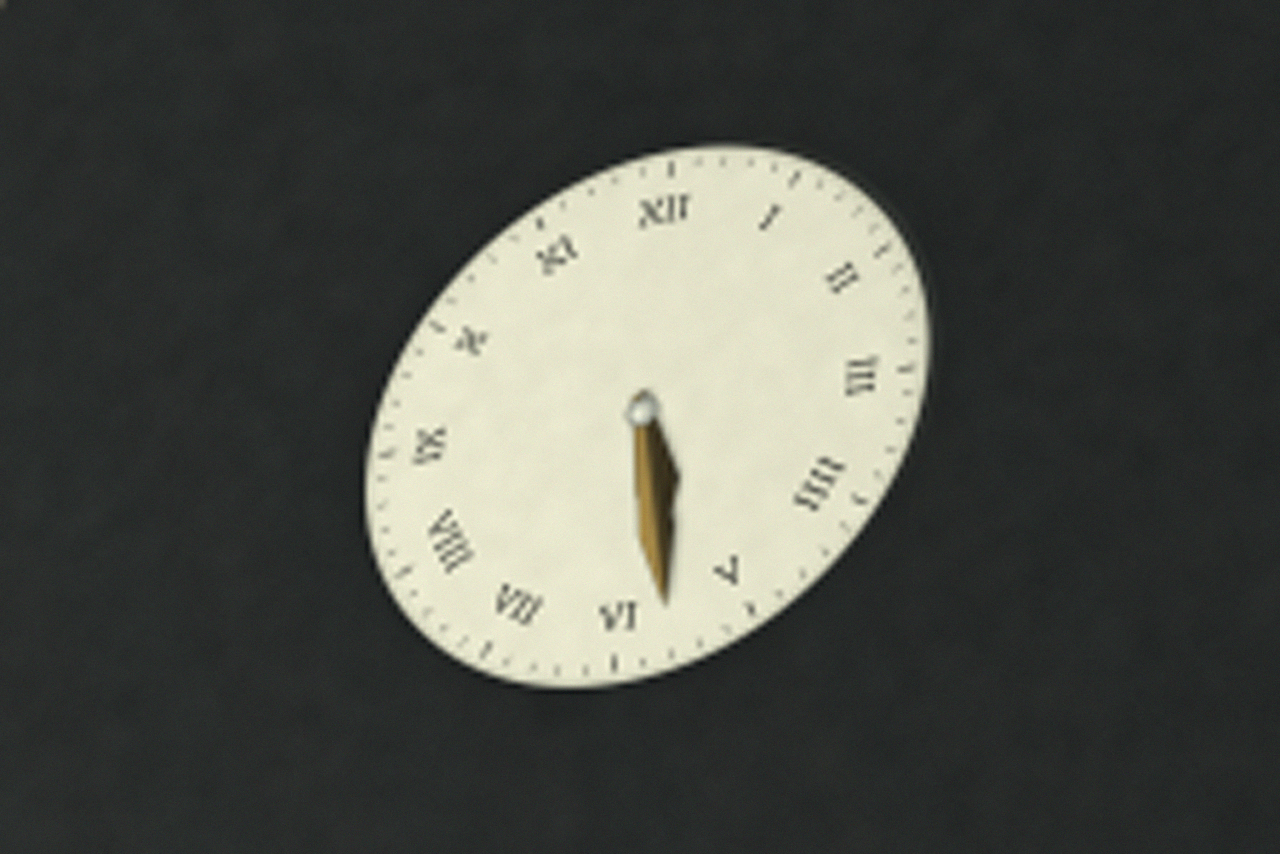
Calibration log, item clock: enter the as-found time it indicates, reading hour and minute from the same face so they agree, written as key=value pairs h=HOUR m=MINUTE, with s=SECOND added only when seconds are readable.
h=5 m=28
